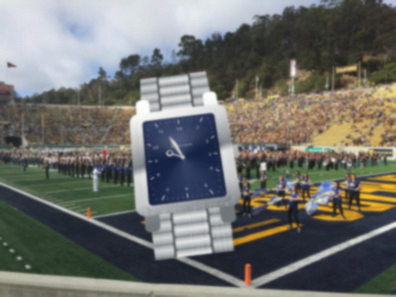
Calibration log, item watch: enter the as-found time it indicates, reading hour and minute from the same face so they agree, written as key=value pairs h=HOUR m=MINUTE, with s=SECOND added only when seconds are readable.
h=9 m=56
